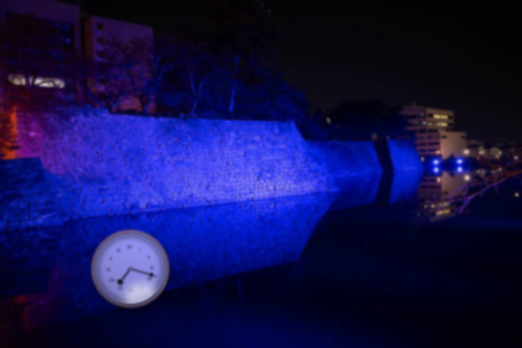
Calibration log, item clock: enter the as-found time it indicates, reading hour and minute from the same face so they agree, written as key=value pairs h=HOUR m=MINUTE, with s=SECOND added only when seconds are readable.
h=7 m=18
